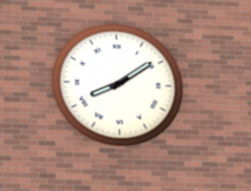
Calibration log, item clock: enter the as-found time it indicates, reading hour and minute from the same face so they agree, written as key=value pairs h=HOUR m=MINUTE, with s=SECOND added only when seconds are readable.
h=8 m=9
